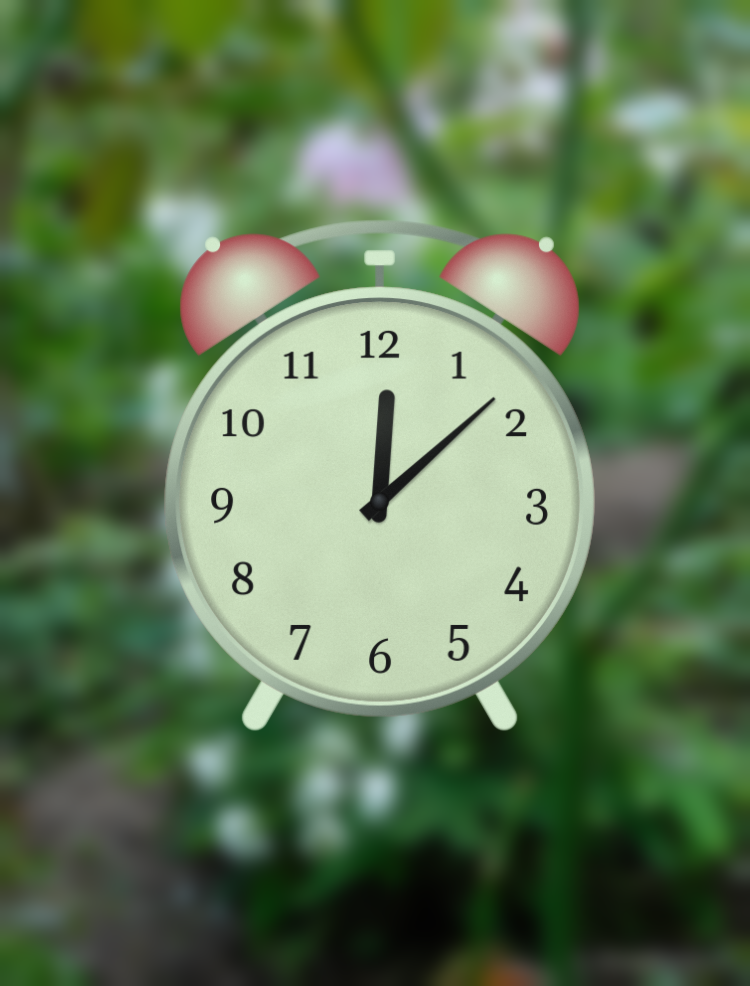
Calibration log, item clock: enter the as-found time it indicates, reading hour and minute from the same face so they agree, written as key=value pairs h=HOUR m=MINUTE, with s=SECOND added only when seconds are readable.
h=12 m=8
